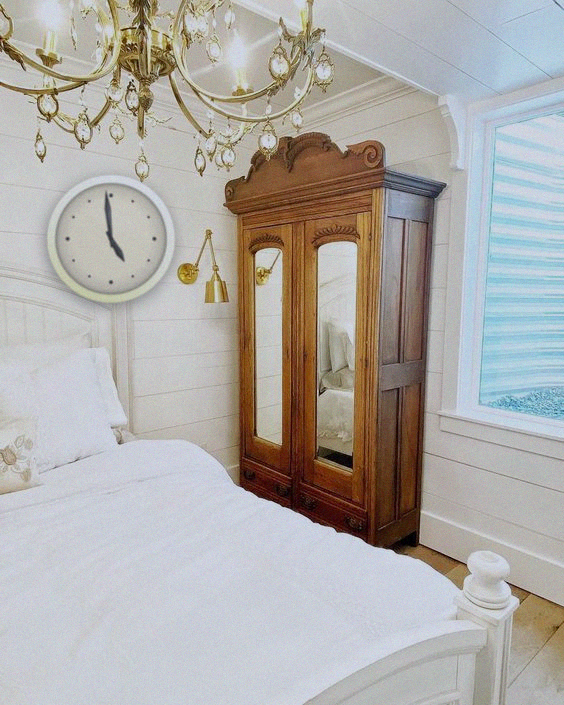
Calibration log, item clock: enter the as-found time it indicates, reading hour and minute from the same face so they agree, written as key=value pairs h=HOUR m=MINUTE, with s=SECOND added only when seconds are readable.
h=4 m=59
